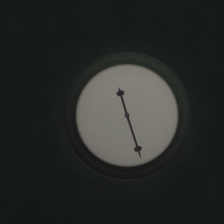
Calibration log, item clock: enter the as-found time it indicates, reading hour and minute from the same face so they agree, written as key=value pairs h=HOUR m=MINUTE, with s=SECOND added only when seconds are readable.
h=11 m=27
